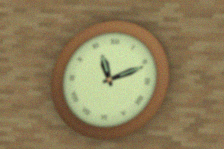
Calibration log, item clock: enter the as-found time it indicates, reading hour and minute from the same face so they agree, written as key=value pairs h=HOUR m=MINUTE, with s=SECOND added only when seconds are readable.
h=11 m=11
